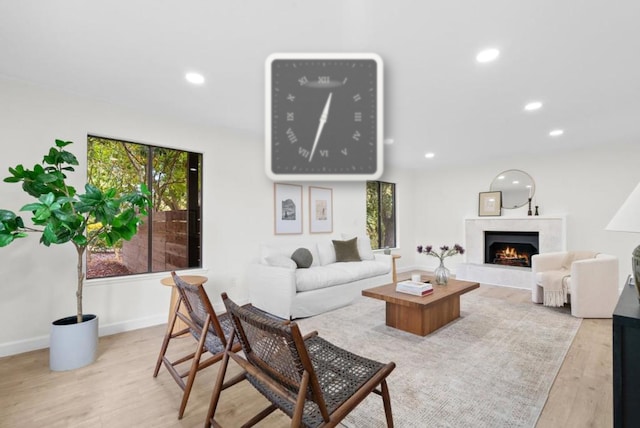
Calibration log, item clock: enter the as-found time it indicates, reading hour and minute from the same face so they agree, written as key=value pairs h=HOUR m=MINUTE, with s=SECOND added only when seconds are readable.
h=12 m=33
